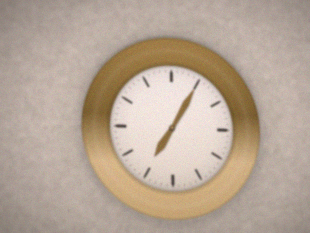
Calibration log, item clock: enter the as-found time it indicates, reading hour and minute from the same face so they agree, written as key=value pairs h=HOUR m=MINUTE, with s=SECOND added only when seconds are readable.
h=7 m=5
